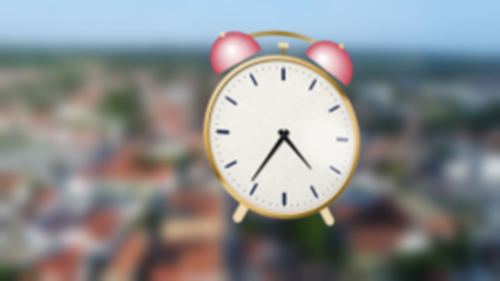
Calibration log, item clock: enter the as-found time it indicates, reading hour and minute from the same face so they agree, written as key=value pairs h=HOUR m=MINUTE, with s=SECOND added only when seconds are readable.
h=4 m=36
